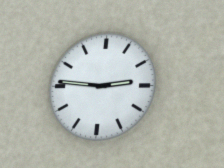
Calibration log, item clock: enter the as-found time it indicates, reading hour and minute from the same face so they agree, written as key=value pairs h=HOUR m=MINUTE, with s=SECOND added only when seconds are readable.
h=2 m=46
